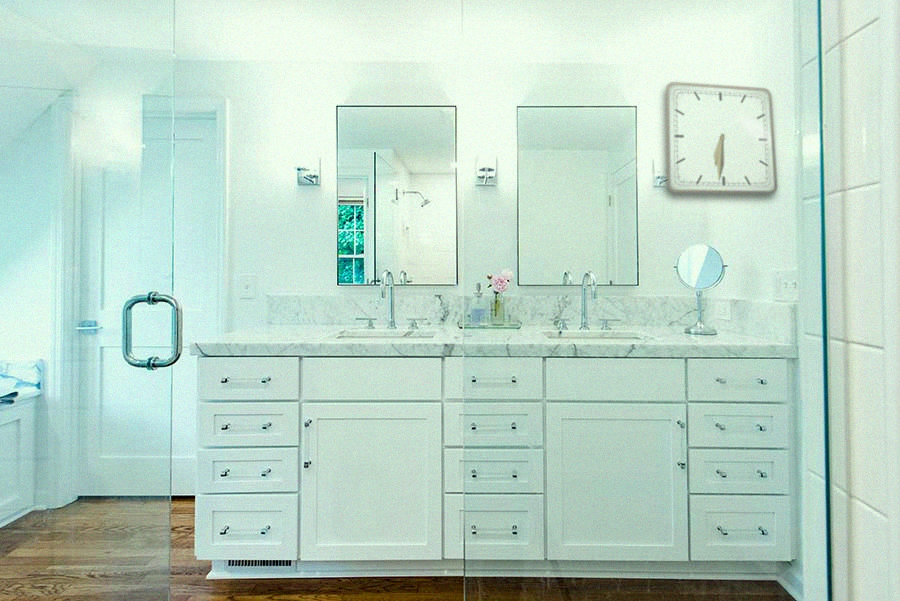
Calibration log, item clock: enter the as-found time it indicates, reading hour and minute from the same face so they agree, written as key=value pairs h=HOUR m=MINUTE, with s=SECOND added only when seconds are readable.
h=6 m=31
